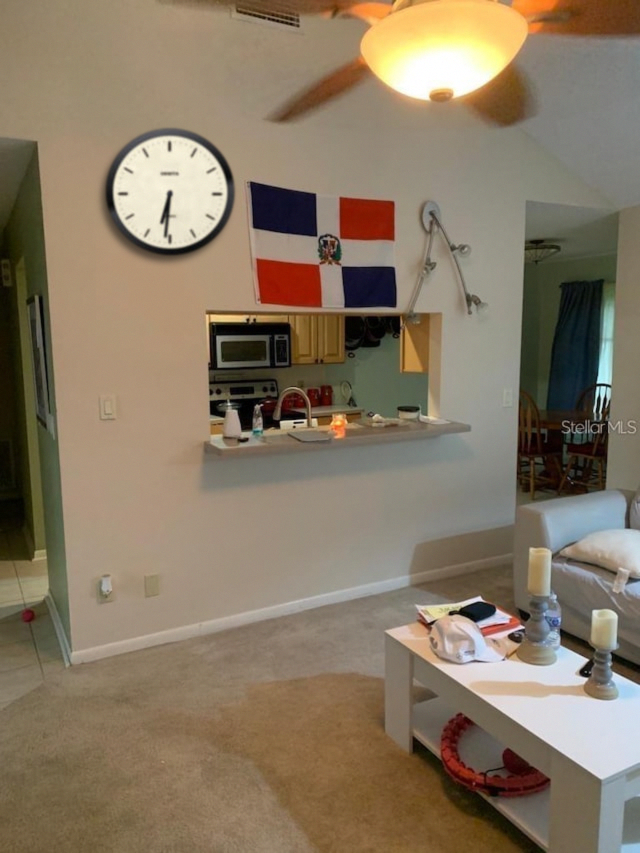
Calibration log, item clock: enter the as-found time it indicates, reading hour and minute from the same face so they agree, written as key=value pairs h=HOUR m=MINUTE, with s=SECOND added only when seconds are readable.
h=6 m=31
